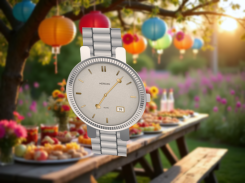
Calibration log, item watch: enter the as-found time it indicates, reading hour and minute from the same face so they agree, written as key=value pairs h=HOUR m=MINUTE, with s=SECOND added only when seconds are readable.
h=7 m=7
